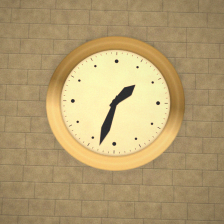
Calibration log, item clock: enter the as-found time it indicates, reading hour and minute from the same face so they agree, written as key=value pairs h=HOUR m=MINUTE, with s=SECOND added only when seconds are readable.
h=1 m=33
